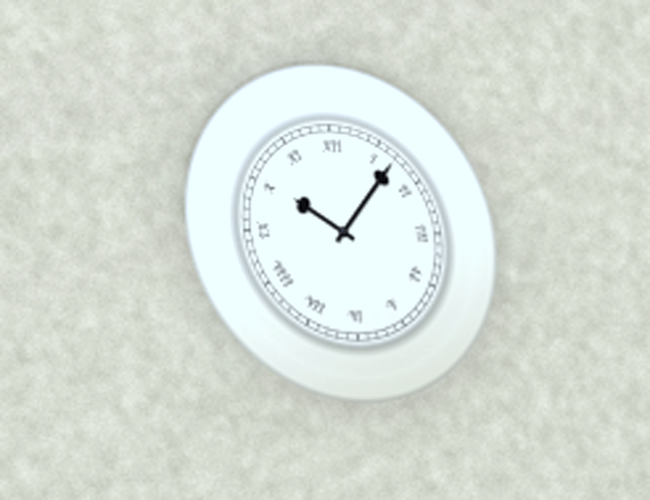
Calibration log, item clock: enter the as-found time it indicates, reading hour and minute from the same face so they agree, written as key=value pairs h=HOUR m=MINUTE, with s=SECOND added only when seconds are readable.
h=10 m=7
